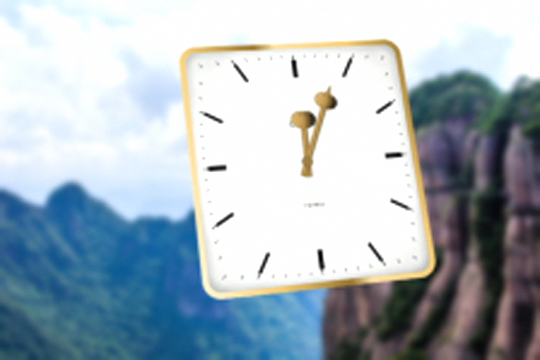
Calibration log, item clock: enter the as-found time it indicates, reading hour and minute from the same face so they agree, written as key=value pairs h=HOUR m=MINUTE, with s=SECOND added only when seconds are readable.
h=12 m=4
